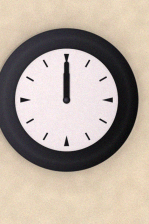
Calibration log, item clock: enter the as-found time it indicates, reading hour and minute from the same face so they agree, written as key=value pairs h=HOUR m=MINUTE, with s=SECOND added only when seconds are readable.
h=12 m=0
